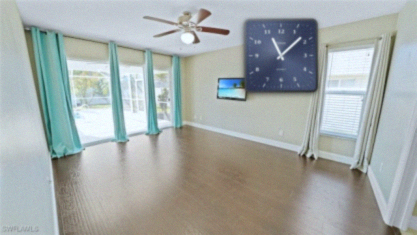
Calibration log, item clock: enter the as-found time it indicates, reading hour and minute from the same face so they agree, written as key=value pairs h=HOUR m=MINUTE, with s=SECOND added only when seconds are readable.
h=11 m=8
